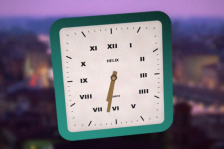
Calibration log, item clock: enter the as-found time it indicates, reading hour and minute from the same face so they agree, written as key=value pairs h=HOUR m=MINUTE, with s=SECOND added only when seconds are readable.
h=6 m=32
